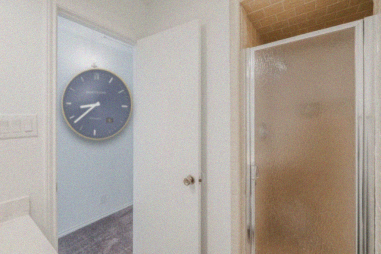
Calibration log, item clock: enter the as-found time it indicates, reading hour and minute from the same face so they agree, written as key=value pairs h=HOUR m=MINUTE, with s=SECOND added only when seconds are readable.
h=8 m=38
